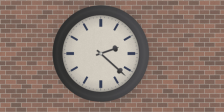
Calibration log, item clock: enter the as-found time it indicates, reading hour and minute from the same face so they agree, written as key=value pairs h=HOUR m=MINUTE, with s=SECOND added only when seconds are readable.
h=2 m=22
